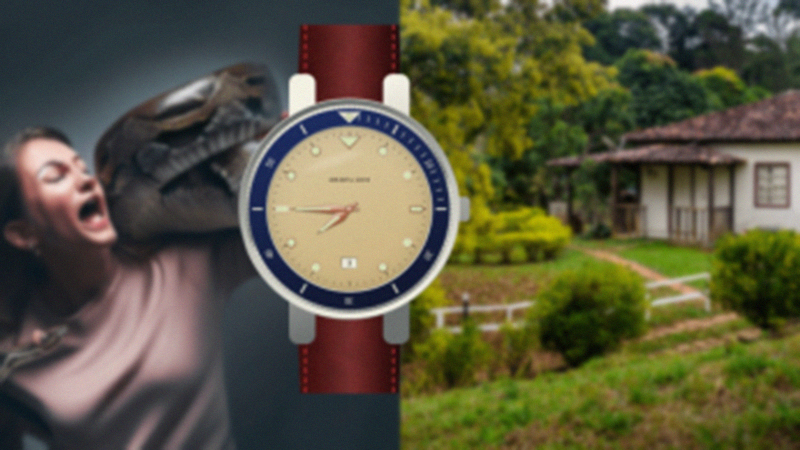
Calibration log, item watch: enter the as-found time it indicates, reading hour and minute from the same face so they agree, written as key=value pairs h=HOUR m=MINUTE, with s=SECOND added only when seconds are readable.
h=7 m=45
